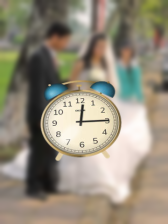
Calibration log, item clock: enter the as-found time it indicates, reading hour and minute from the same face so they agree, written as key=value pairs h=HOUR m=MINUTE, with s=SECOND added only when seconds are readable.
h=12 m=15
